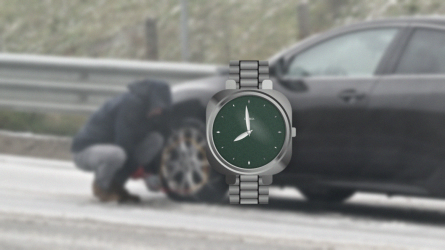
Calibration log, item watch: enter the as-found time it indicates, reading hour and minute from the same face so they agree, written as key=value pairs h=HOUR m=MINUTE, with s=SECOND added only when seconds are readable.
h=7 m=59
